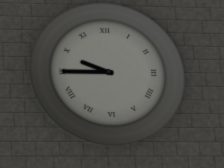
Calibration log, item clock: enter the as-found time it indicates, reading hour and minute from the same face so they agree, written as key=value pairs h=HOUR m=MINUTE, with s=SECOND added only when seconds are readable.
h=9 m=45
